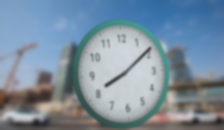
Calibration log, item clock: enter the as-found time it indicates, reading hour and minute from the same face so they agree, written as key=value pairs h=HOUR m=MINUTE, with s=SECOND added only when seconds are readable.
h=8 m=9
